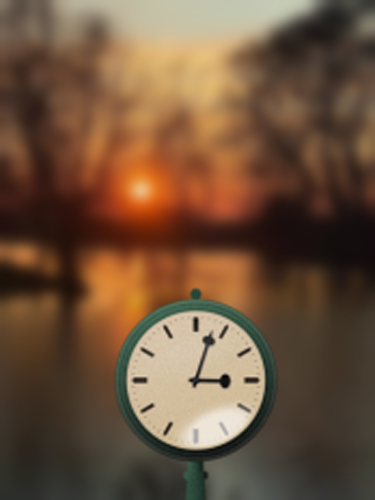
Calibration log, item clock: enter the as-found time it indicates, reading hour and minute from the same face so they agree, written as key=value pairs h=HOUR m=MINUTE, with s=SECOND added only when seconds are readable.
h=3 m=3
